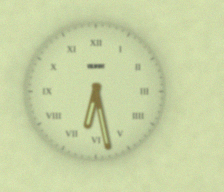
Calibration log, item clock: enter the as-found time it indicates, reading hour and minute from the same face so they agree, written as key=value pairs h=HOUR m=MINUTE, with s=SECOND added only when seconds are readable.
h=6 m=28
